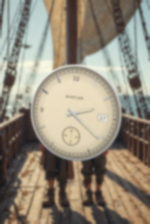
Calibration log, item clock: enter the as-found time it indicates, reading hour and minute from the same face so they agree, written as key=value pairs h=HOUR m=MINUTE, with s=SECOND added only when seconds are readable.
h=2 m=21
